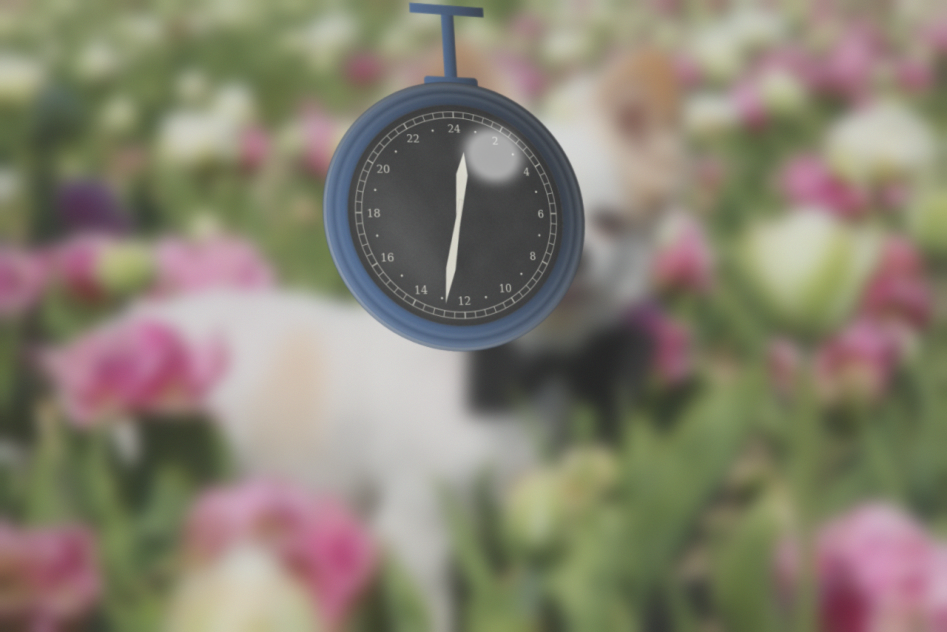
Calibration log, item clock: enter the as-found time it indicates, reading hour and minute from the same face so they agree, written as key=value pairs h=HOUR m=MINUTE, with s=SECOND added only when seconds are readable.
h=0 m=32
